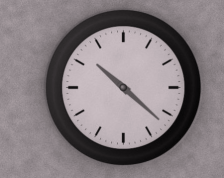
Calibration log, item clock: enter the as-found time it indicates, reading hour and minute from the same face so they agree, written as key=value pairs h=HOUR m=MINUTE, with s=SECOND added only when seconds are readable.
h=10 m=22
